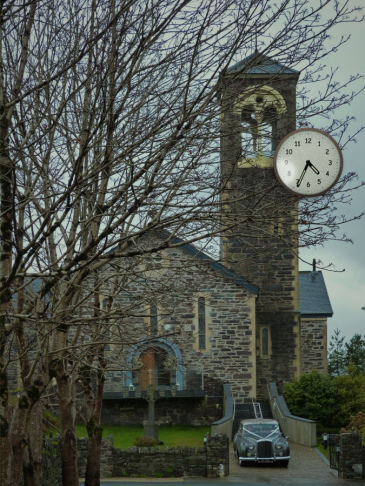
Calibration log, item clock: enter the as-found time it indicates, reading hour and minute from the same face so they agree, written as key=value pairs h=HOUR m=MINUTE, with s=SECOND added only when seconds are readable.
h=4 m=34
